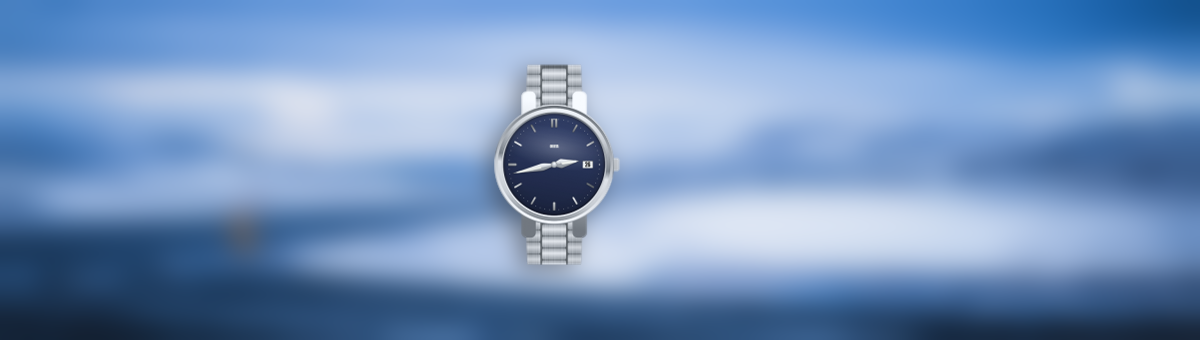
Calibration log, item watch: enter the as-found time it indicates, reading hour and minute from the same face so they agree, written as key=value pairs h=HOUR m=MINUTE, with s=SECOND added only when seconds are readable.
h=2 m=43
